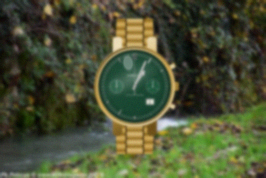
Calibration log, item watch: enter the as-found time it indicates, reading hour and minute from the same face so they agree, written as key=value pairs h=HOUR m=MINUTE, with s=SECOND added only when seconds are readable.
h=1 m=4
